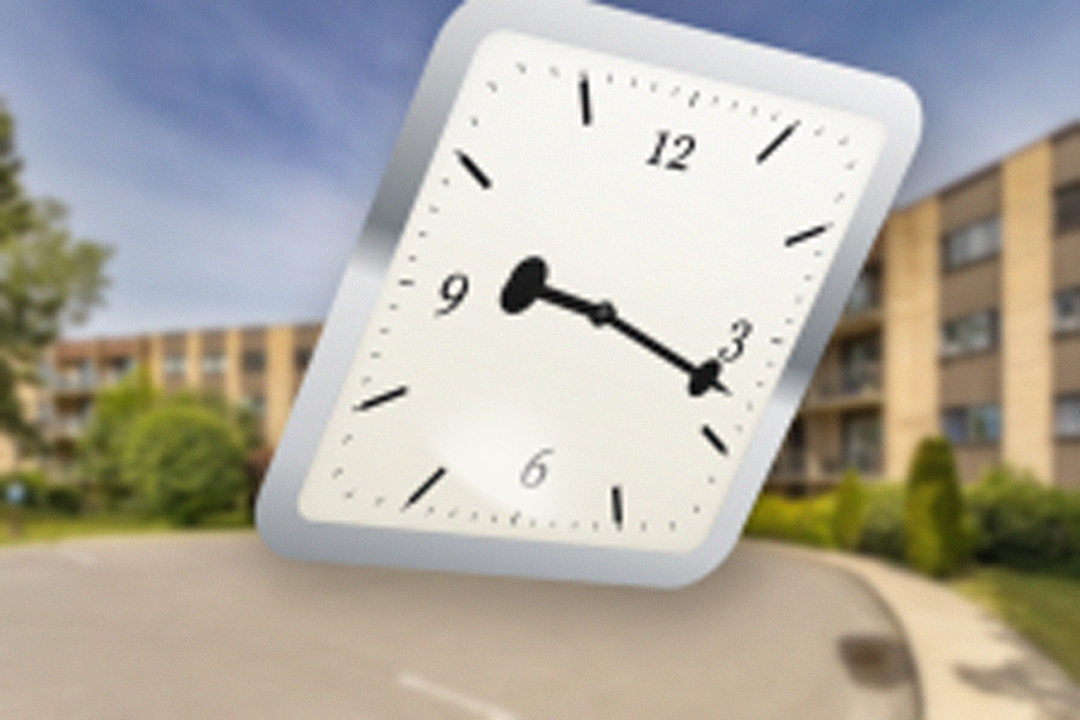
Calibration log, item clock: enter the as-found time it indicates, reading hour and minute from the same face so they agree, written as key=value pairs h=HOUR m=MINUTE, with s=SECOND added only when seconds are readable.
h=9 m=18
